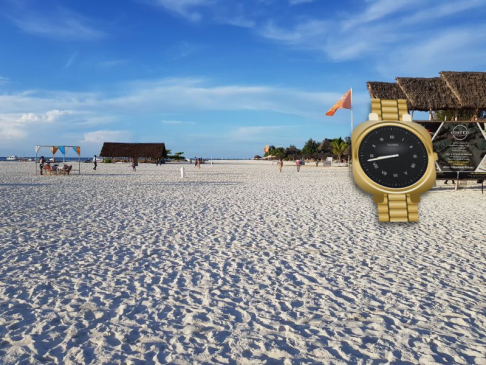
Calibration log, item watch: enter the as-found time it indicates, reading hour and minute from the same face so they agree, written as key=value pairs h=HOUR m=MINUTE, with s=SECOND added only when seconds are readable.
h=8 m=43
